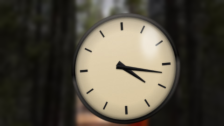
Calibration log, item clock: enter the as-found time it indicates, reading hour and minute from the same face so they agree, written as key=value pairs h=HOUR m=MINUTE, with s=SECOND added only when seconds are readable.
h=4 m=17
